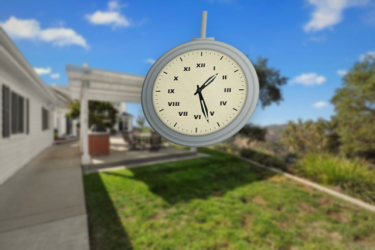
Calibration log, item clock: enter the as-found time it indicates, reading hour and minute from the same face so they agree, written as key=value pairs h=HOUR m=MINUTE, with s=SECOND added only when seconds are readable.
h=1 m=27
